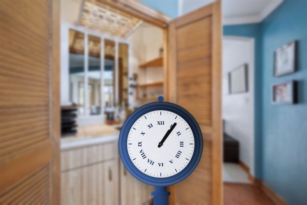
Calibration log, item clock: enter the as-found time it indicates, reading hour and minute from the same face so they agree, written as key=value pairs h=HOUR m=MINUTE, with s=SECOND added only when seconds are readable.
h=1 m=6
